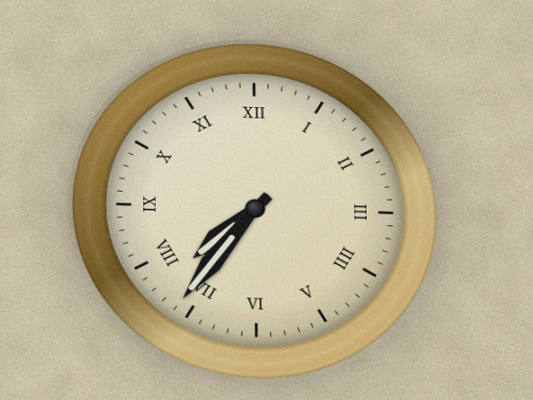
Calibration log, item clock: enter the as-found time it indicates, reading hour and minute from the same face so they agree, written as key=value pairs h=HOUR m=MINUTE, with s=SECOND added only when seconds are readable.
h=7 m=36
